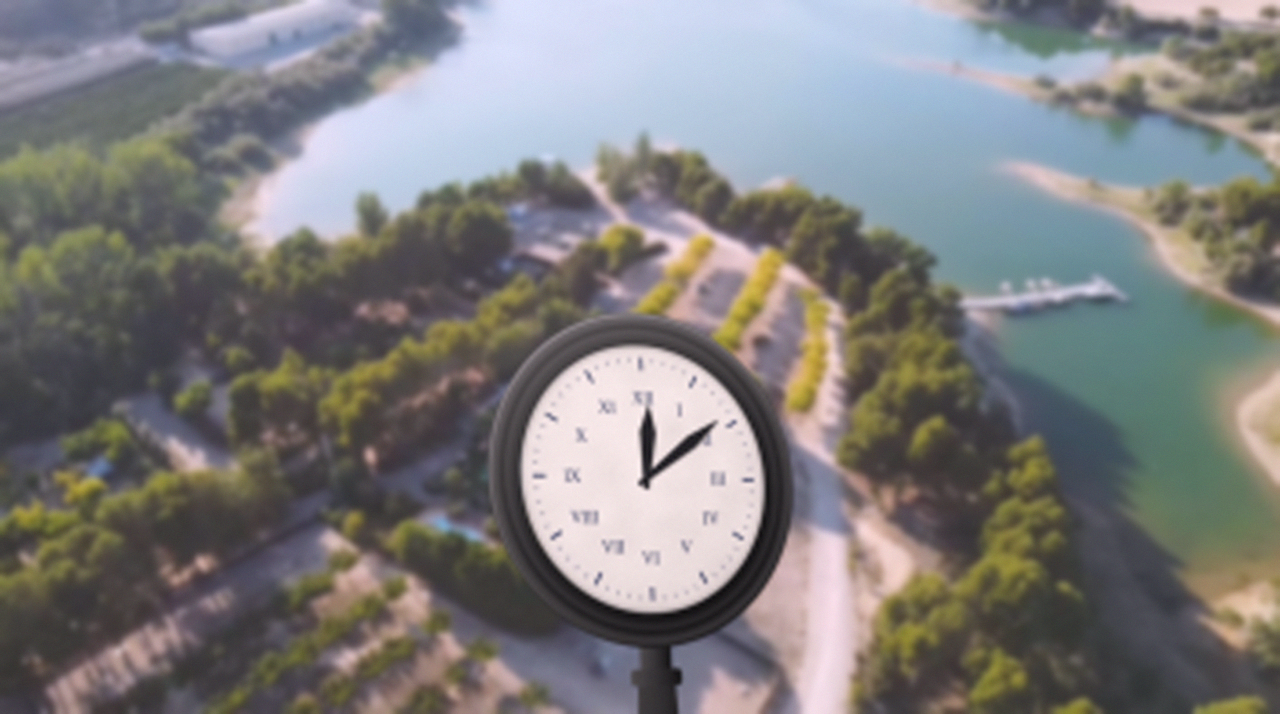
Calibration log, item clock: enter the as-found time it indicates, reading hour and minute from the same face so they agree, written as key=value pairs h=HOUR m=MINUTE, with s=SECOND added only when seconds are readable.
h=12 m=9
